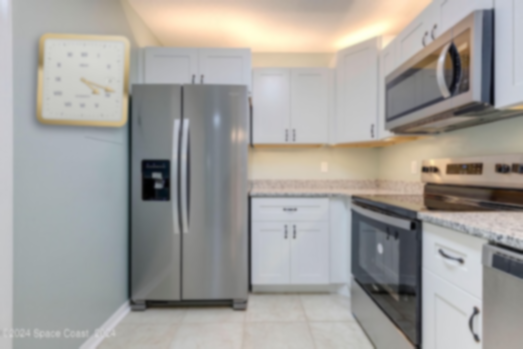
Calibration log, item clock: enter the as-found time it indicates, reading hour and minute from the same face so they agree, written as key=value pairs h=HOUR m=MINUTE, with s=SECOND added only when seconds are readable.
h=4 m=18
